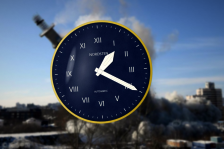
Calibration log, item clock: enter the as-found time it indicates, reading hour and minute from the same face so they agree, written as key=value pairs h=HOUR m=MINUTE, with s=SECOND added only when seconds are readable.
h=1 m=20
